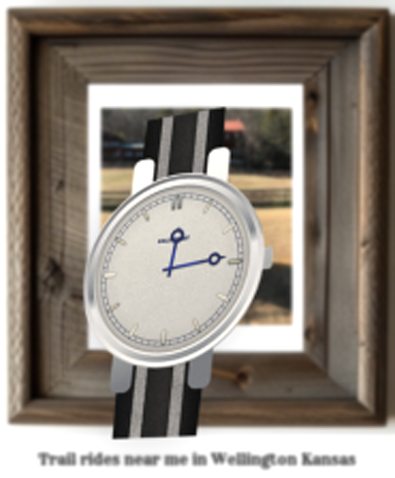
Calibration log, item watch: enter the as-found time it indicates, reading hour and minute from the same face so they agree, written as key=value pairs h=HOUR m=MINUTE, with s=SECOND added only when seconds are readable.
h=12 m=14
